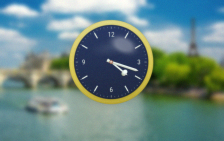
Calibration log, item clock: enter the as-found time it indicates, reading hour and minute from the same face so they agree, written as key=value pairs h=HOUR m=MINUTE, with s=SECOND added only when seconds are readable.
h=4 m=18
